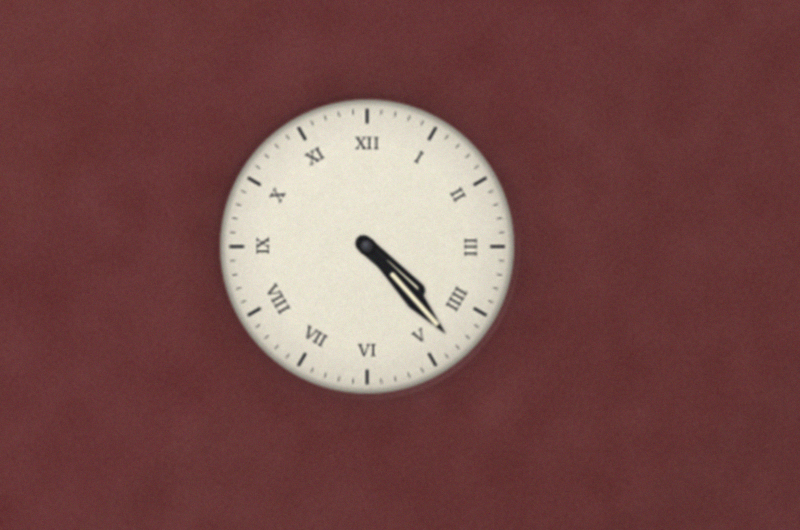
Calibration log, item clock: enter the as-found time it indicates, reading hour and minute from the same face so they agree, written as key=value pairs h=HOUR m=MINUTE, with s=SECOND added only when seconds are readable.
h=4 m=23
